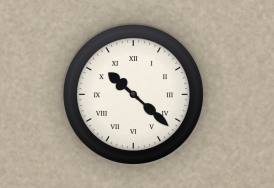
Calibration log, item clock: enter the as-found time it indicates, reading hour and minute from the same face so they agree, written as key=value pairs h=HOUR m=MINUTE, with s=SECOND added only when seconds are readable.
h=10 m=22
